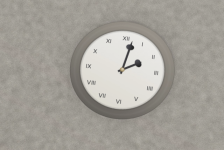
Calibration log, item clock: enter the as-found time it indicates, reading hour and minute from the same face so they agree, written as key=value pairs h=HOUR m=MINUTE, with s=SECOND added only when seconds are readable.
h=2 m=2
